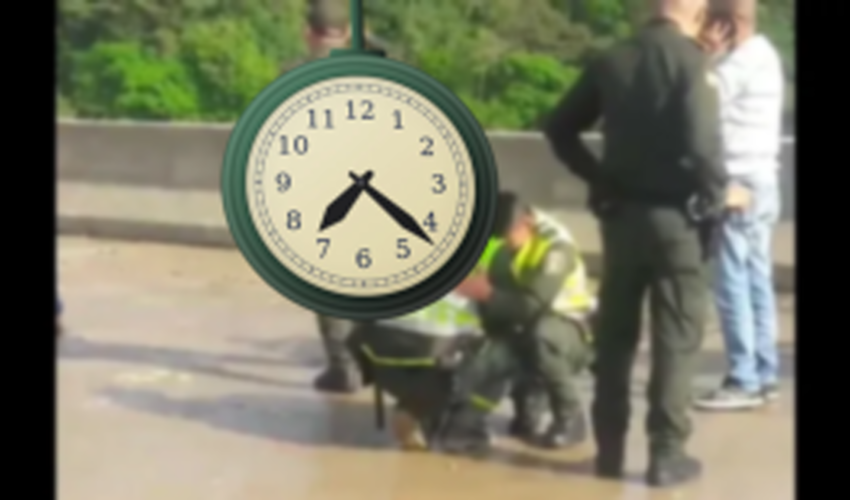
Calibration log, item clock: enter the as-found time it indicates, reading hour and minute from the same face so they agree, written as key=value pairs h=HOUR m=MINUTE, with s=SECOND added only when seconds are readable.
h=7 m=22
